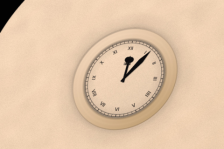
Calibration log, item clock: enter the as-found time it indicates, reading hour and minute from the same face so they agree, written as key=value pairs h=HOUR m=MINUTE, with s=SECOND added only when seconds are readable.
h=12 m=6
